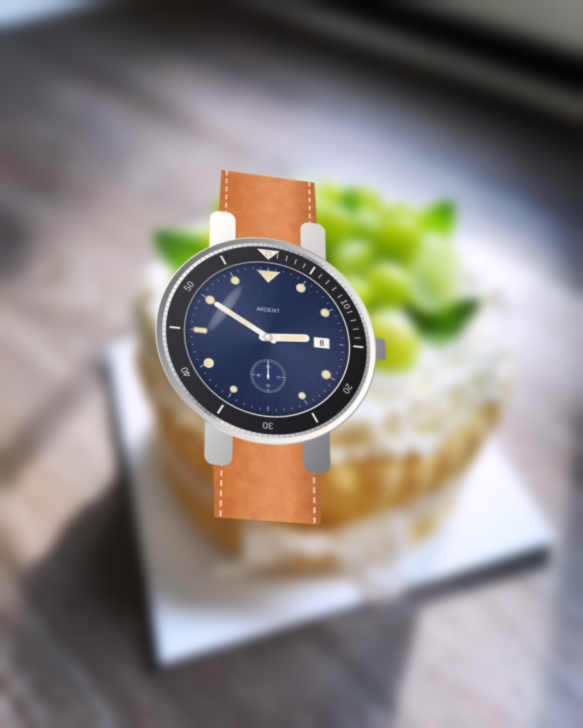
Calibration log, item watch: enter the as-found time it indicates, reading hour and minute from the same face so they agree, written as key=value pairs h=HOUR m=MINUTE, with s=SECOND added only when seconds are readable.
h=2 m=50
